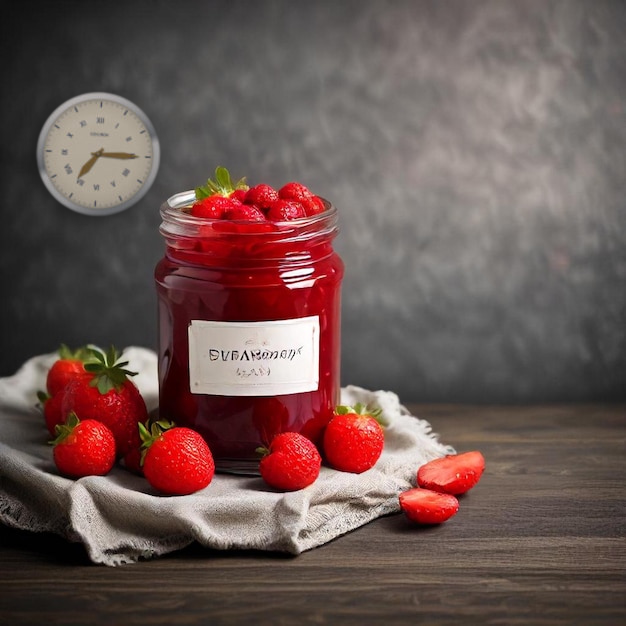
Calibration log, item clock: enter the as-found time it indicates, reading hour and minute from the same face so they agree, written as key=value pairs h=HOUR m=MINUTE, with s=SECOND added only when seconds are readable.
h=7 m=15
